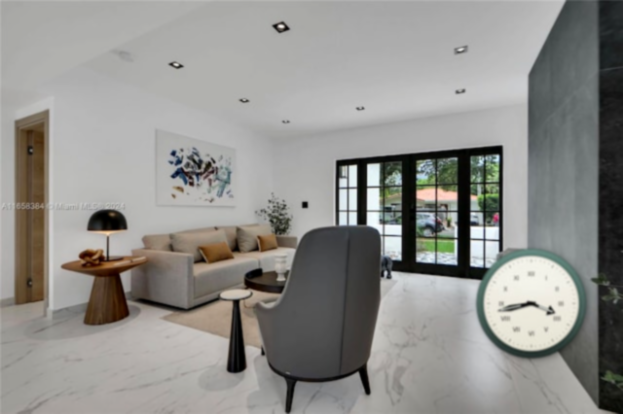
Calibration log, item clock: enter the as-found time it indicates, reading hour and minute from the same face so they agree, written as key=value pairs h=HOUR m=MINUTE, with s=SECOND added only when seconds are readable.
h=3 m=43
